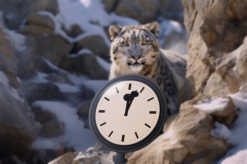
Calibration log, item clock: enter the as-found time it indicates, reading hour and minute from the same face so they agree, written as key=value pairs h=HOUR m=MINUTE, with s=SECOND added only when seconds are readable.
h=12 m=3
